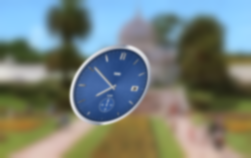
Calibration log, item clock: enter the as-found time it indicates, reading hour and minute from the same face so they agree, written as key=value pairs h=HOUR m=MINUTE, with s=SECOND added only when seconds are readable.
h=7 m=51
